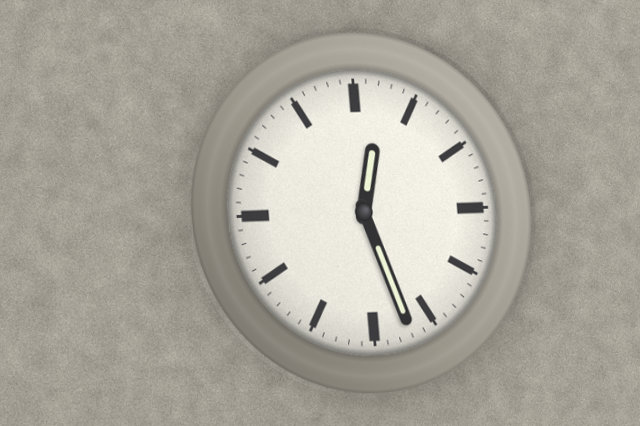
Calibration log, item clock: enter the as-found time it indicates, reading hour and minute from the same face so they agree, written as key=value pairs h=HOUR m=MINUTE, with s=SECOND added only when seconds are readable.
h=12 m=27
